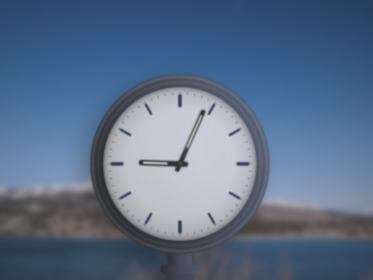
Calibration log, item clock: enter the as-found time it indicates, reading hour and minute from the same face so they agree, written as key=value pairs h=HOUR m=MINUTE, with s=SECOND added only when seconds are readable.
h=9 m=4
